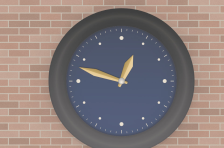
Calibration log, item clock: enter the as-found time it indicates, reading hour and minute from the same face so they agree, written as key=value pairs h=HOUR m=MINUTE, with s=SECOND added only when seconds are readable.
h=12 m=48
